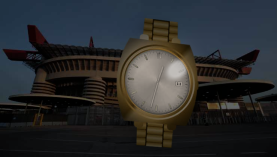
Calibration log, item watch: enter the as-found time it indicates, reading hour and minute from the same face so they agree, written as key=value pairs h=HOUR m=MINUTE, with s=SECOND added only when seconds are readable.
h=12 m=32
